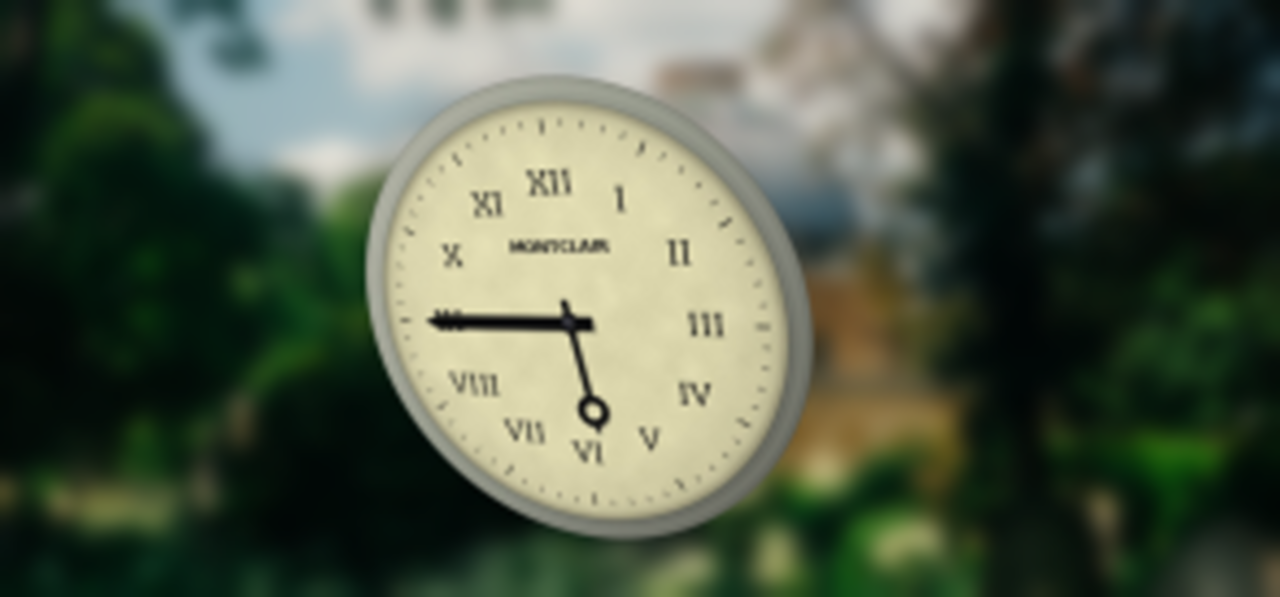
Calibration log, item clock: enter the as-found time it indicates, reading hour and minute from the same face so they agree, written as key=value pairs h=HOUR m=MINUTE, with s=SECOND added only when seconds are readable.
h=5 m=45
